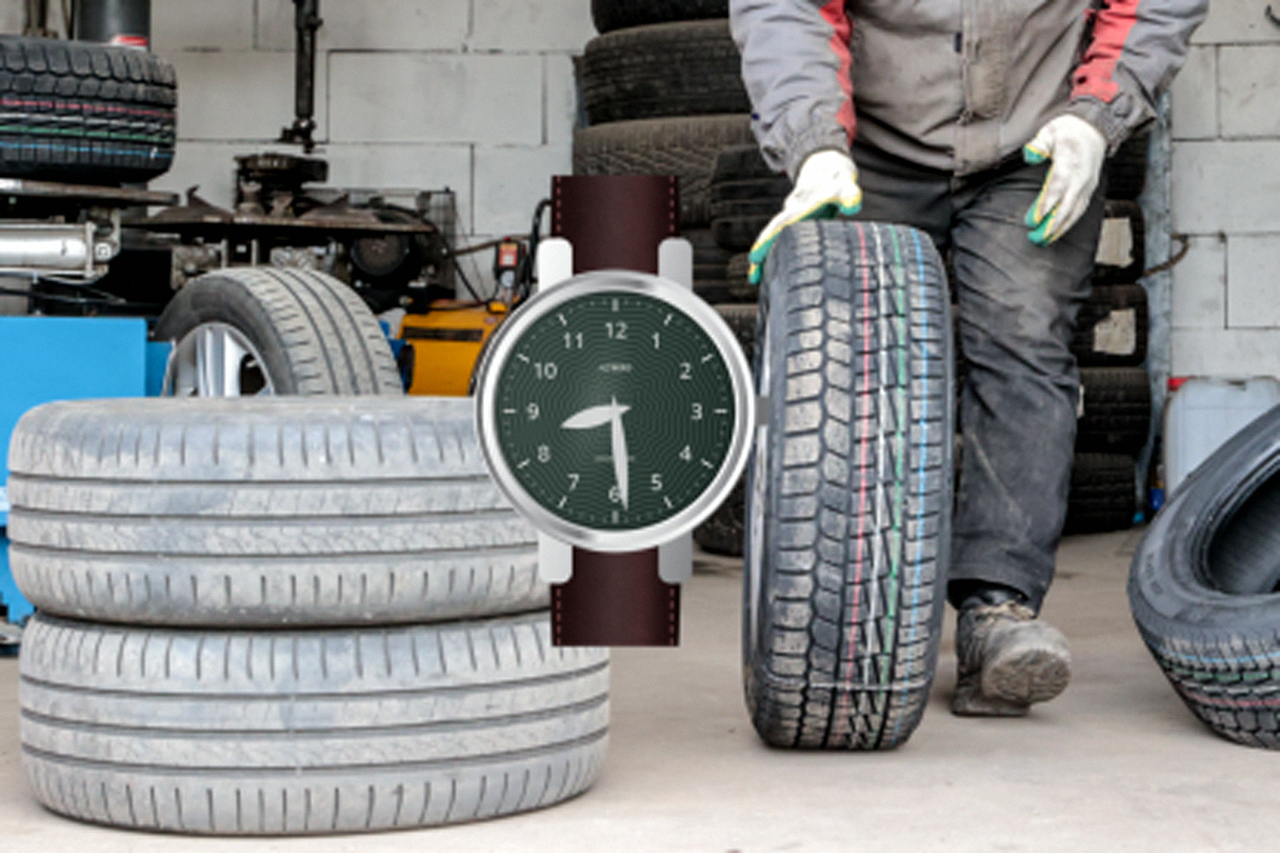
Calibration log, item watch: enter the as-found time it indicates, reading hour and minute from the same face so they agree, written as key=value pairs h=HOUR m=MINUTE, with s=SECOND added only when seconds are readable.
h=8 m=29
